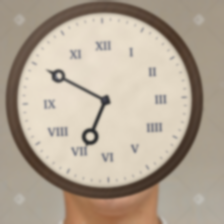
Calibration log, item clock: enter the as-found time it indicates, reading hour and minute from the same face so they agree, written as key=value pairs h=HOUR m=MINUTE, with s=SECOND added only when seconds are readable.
h=6 m=50
